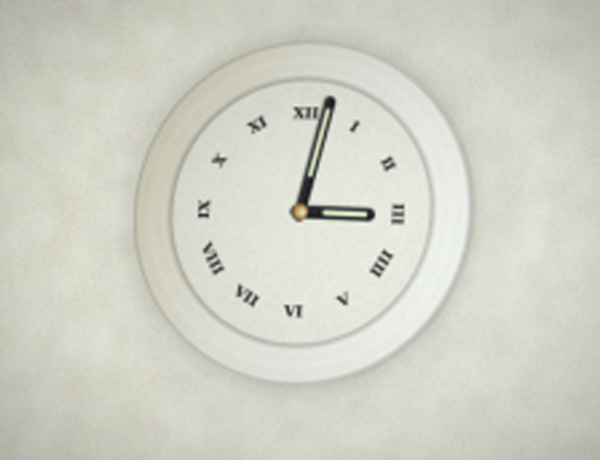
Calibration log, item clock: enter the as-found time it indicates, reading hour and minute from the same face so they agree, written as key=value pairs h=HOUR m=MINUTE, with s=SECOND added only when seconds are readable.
h=3 m=2
